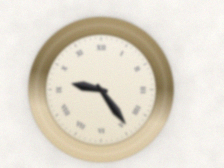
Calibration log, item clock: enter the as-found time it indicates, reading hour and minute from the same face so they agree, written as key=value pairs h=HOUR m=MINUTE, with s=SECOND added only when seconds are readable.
h=9 m=24
